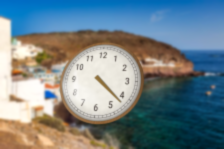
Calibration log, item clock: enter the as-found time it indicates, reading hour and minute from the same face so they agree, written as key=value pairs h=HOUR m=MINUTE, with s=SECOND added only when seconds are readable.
h=4 m=22
